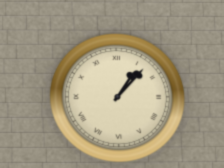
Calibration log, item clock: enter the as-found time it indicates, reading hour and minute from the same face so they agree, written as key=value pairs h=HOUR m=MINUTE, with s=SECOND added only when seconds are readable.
h=1 m=7
